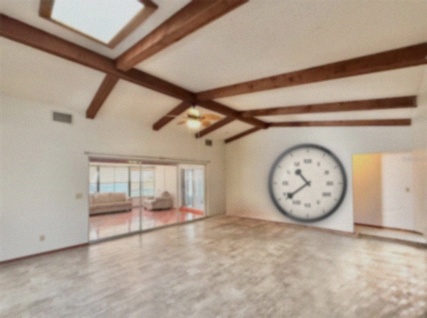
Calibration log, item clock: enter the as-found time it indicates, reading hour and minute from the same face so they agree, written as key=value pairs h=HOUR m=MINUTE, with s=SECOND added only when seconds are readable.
h=10 m=39
